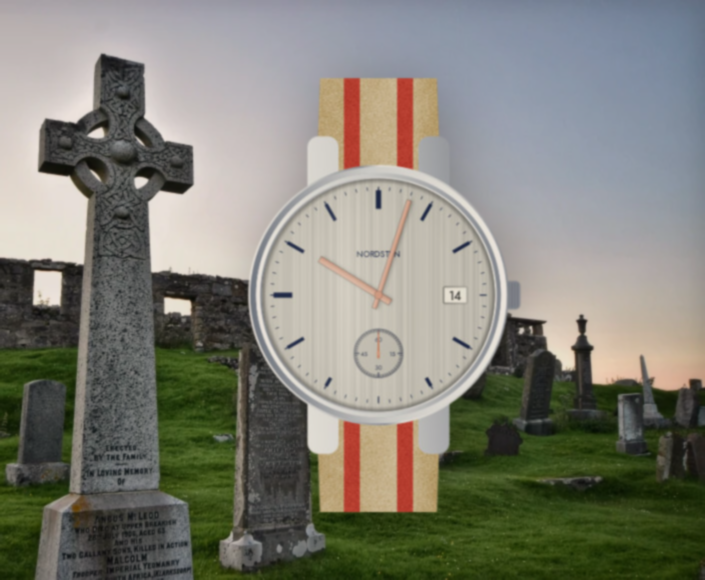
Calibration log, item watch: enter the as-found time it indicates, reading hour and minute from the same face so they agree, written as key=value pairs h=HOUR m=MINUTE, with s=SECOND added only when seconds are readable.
h=10 m=3
